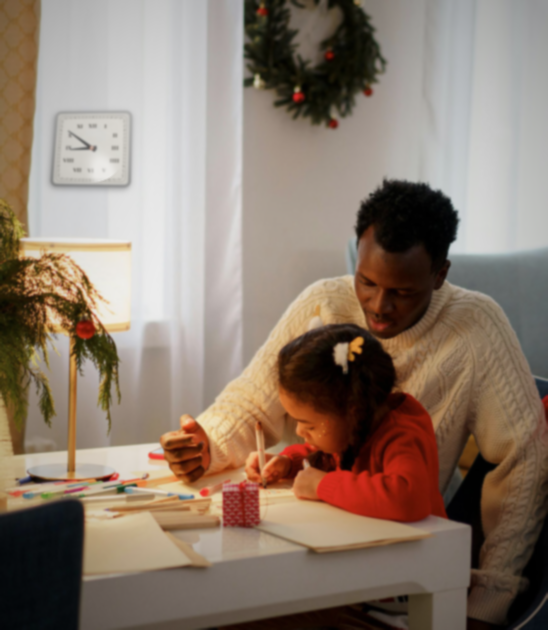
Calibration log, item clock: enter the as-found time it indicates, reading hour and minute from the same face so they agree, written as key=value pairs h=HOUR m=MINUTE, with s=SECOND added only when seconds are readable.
h=8 m=51
